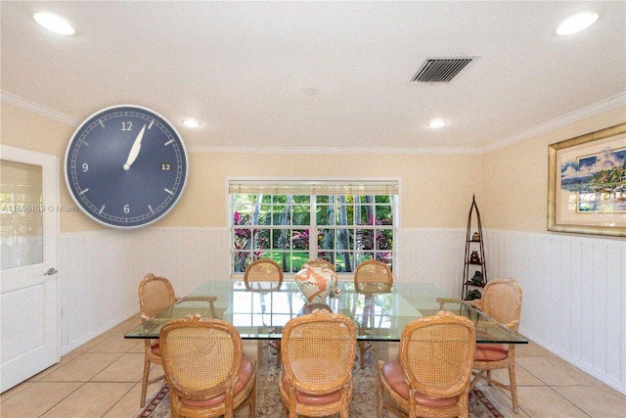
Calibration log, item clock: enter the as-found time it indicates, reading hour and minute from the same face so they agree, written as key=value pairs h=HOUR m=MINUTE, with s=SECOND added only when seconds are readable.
h=1 m=4
